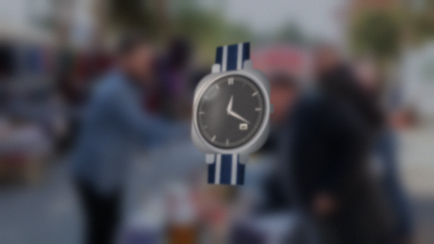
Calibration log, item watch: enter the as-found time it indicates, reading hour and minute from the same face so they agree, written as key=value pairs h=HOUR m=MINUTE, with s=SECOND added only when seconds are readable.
h=12 m=20
